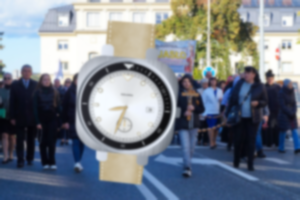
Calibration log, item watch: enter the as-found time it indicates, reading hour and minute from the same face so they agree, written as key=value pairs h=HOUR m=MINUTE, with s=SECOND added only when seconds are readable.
h=8 m=33
